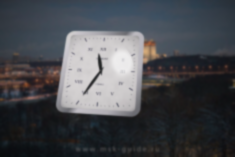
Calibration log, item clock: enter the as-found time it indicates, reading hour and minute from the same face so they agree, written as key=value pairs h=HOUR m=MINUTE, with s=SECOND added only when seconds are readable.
h=11 m=35
